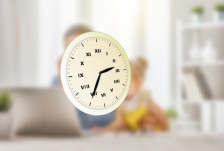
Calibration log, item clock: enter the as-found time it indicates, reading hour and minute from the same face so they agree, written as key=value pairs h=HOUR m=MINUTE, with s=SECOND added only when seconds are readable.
h=2 m=35
